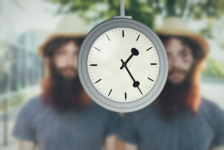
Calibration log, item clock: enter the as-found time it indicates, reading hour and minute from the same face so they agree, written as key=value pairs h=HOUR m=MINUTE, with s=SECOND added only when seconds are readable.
h=1 m=25
